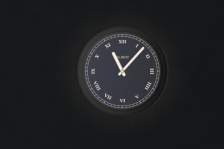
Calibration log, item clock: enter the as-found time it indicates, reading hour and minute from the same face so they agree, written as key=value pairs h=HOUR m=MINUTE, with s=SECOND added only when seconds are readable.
h=11 m=7
